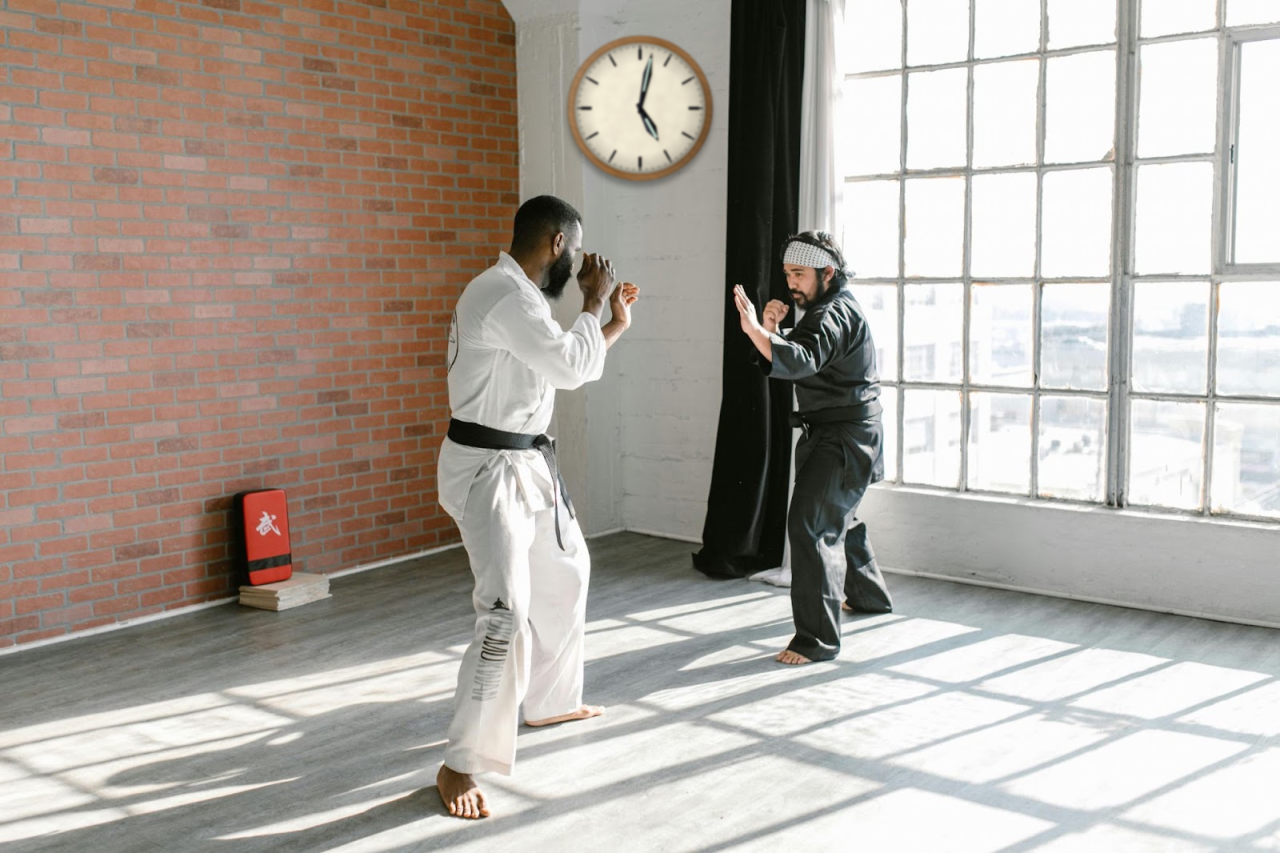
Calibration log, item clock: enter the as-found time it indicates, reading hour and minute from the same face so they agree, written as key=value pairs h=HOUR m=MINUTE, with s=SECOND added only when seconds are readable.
h=5 m=2
